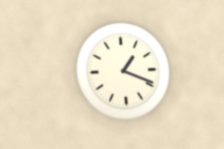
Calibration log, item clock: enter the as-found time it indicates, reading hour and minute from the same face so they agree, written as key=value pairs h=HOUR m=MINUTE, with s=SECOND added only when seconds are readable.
h=1 m=19
